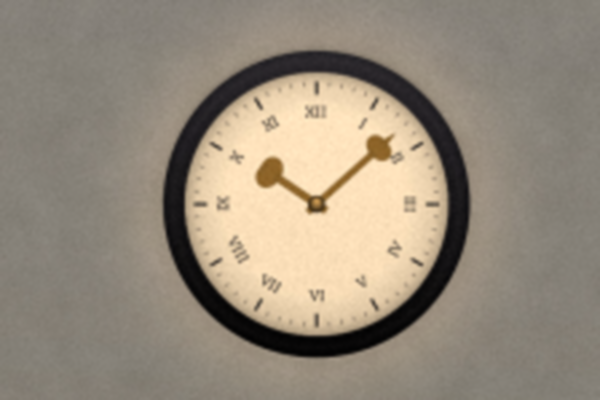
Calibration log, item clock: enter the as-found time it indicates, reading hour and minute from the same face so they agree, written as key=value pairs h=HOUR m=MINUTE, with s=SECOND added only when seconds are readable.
h=10 m=8
